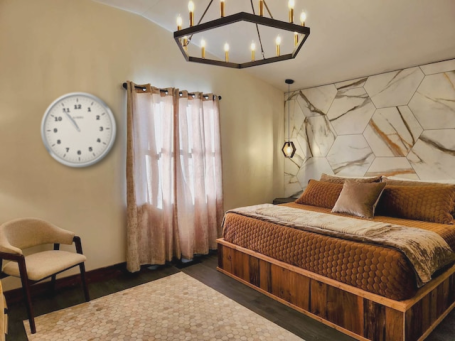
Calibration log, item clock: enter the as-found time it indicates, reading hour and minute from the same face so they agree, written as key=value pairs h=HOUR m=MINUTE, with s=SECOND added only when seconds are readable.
h=10 m=54
